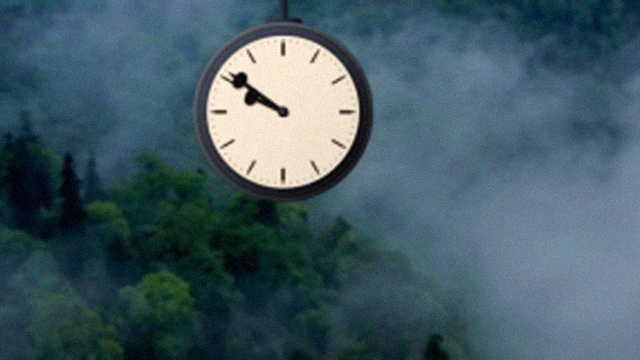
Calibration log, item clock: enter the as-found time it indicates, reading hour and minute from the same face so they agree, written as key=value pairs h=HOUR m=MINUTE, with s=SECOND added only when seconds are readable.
h=9 m=51
